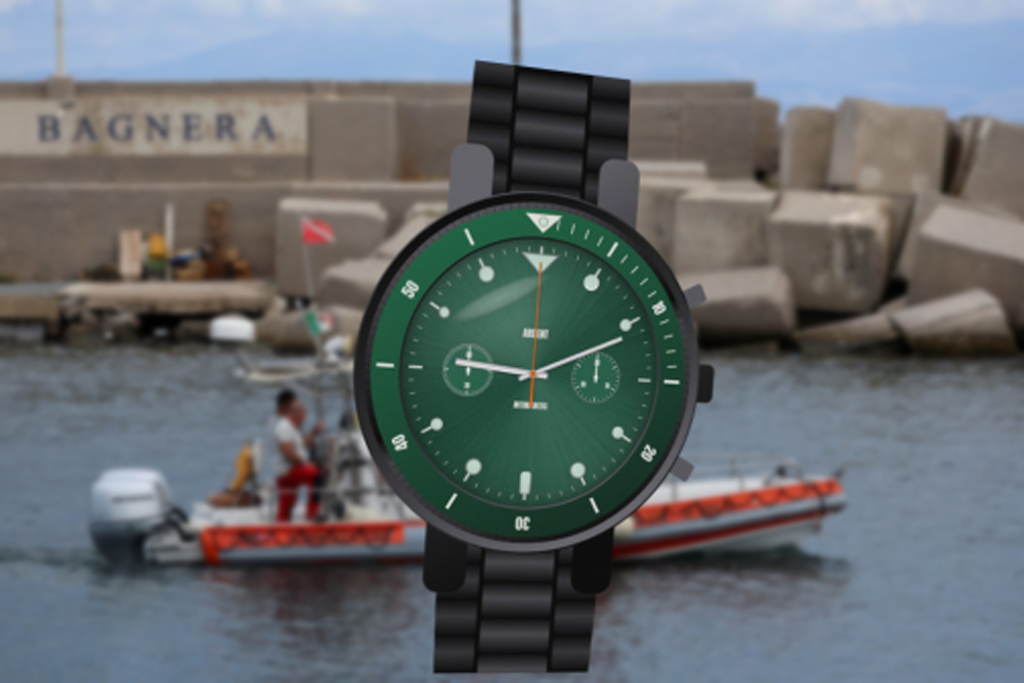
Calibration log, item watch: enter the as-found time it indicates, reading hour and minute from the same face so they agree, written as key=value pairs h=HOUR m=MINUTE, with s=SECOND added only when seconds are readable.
h=9 m=11
